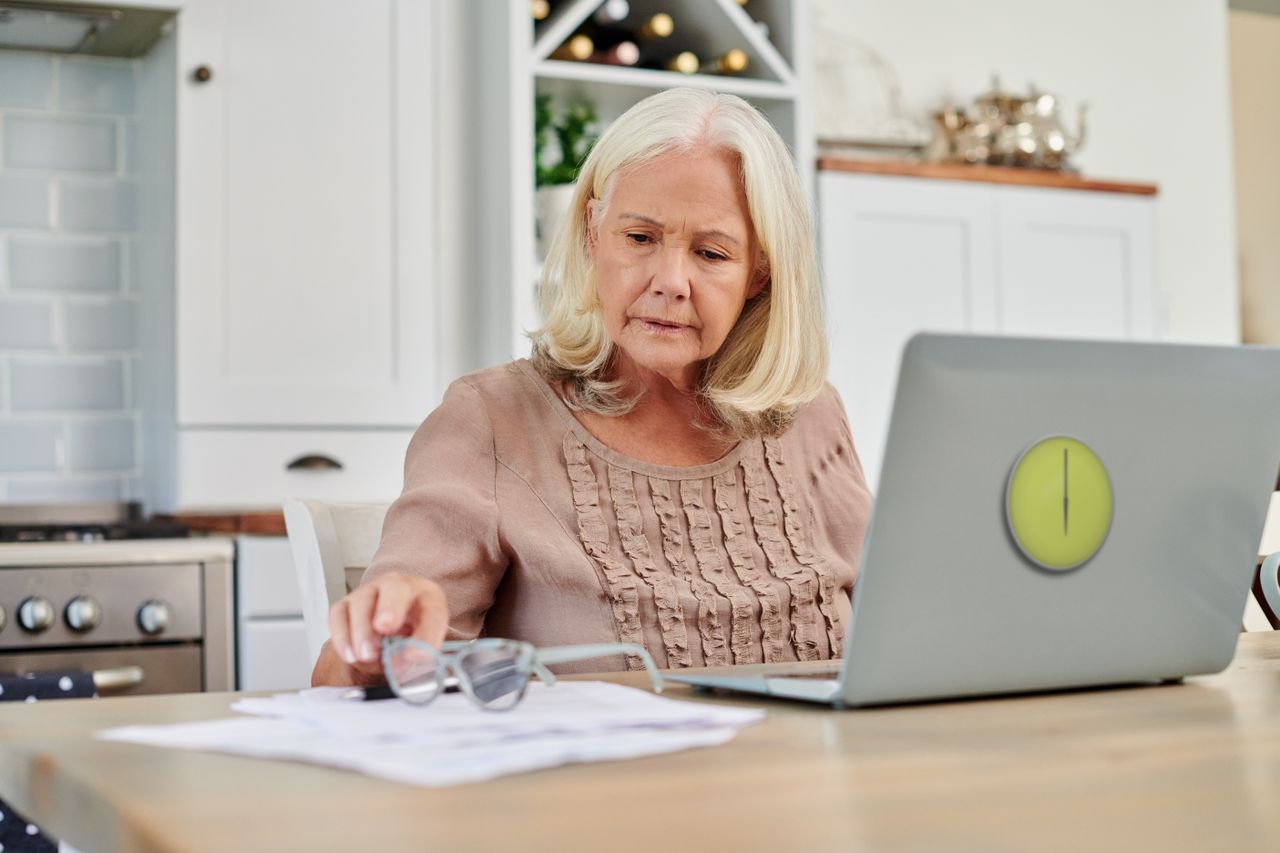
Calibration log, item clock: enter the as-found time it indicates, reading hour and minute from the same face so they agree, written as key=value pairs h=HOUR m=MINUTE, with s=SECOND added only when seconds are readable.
h=6 m=0
